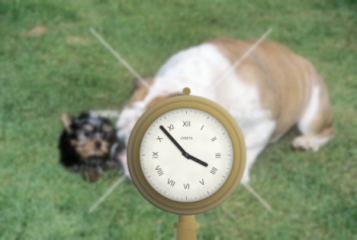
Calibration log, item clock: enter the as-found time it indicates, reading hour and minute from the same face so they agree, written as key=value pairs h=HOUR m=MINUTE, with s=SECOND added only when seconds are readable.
h=3 m=53
